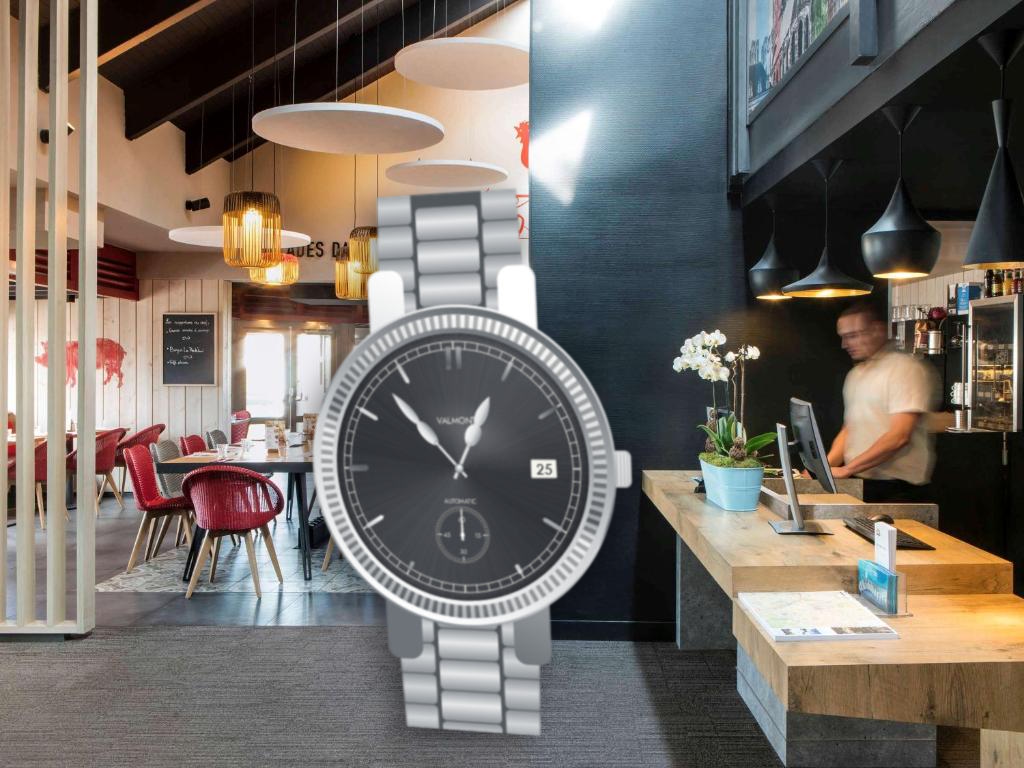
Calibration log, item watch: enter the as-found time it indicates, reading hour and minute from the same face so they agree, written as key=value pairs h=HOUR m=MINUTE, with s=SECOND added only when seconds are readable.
h=12 m=53
